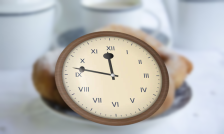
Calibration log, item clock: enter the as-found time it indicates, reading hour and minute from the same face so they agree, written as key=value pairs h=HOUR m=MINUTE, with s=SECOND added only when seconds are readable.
h=11 m=47
